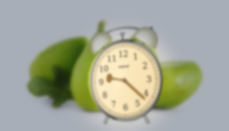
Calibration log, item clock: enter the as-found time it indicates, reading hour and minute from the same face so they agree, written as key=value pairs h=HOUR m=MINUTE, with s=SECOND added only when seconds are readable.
h=9 m=22
